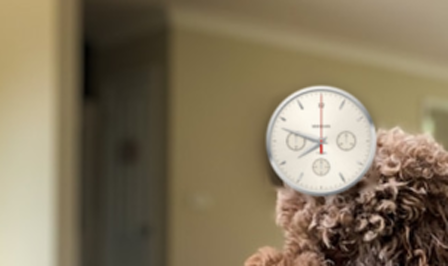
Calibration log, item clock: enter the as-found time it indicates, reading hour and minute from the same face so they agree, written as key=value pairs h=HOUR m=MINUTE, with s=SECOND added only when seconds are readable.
h=7 m=48
